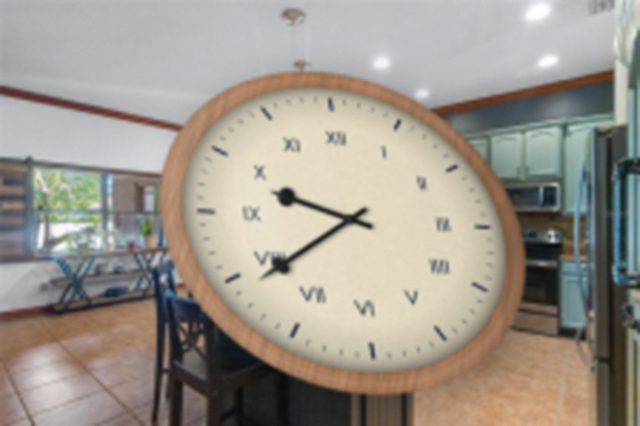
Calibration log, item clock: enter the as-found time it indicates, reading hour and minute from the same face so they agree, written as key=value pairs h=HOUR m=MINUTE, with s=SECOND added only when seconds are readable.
h=9 m=39
